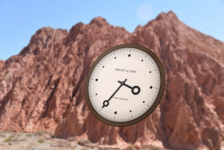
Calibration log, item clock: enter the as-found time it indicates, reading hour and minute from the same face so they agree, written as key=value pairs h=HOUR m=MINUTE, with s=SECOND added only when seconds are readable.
h=3 m=35
